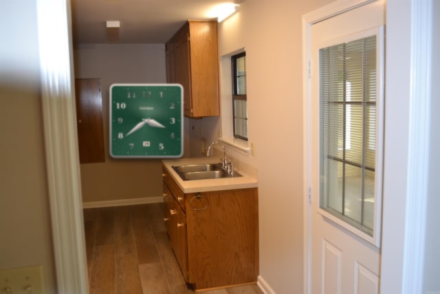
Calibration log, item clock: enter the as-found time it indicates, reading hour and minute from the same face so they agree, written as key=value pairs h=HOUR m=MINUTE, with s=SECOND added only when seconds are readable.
h=3 m=39
